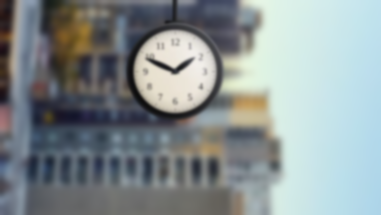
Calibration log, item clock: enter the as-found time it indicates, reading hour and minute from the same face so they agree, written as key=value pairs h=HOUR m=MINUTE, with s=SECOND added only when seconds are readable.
h=1 m=49
